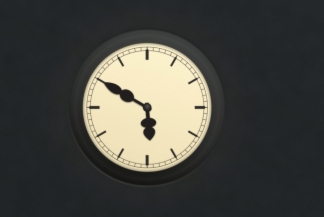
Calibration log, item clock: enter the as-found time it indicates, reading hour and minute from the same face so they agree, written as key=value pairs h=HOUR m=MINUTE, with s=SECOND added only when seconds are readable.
h=5 m=50
